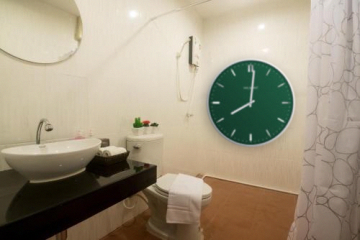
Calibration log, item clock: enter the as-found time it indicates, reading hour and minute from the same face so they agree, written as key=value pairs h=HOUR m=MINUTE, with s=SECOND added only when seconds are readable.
h=8 m=1
